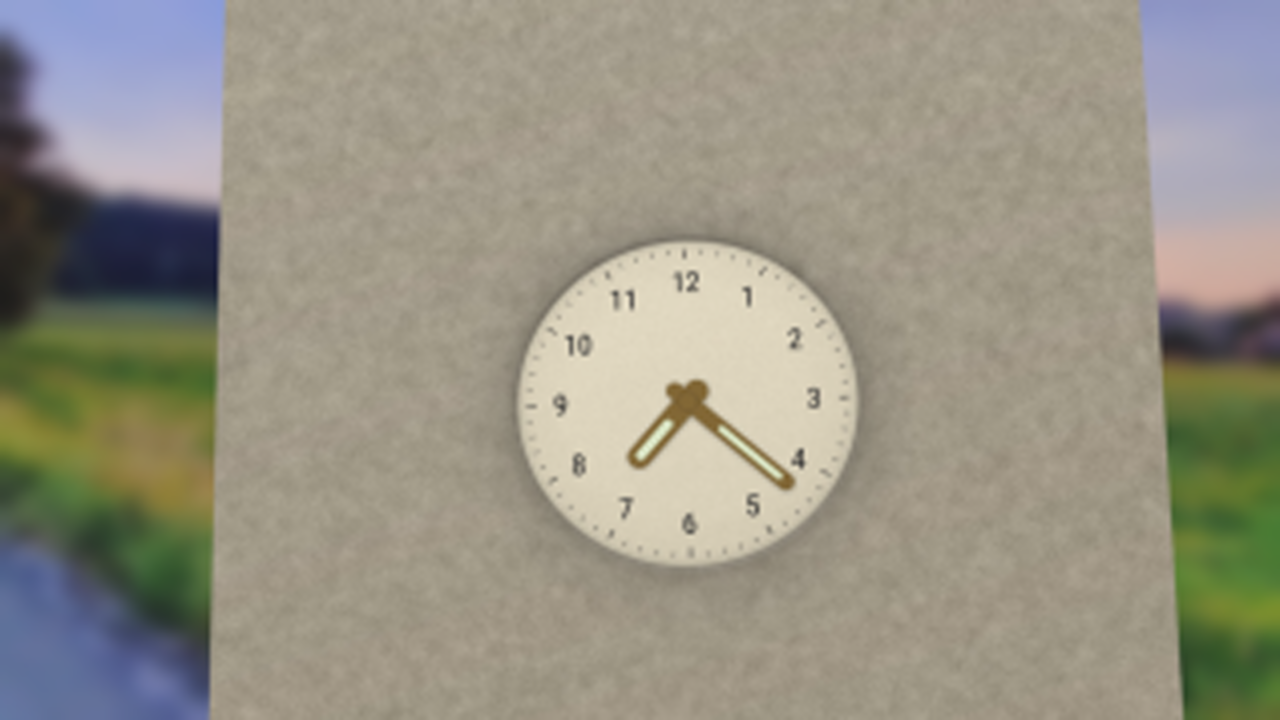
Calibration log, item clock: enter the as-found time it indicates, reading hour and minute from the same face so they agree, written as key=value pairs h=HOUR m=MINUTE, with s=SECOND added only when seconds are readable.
h=7 m=22
